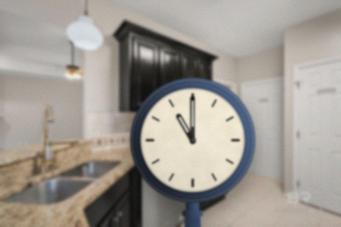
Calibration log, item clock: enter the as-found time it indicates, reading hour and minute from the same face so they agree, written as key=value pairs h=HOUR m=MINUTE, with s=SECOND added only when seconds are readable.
h=11 m=0
